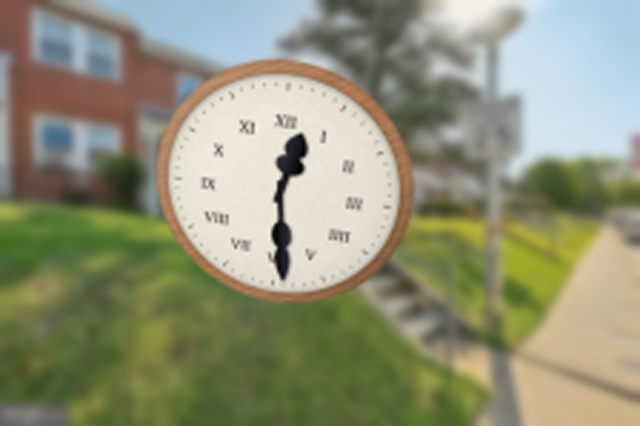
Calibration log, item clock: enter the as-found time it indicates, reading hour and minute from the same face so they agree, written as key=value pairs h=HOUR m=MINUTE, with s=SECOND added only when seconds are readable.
h=12 m=29
